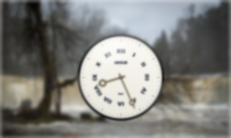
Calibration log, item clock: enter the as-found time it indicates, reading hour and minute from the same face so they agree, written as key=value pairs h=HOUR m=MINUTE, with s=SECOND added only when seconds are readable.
h=8 m=26
